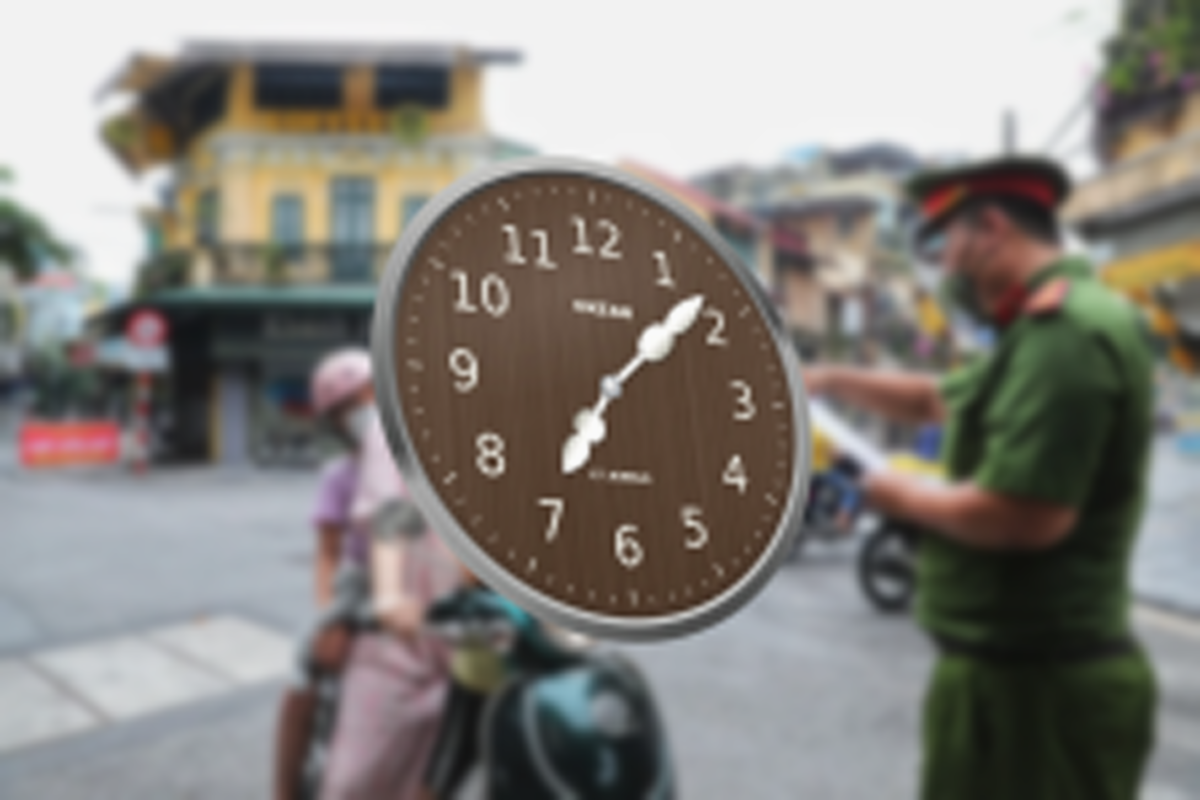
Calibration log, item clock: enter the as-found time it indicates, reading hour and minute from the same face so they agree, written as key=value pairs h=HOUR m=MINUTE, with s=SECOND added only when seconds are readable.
h=7 m=8
